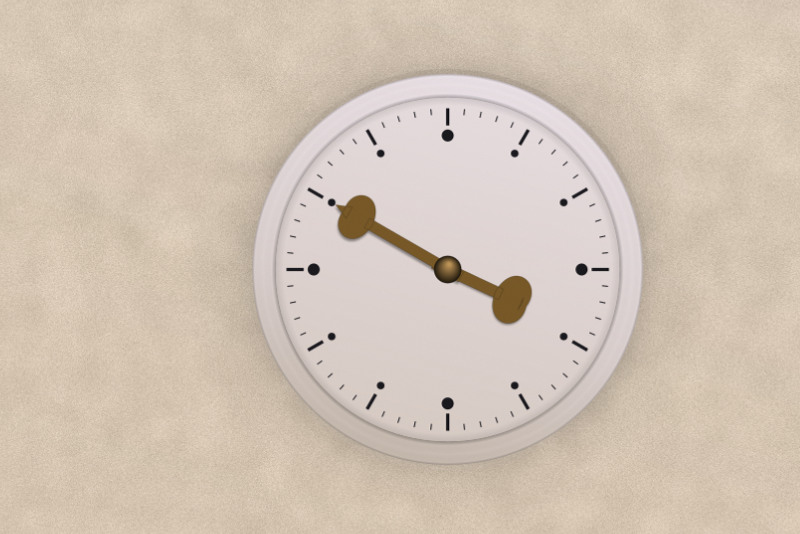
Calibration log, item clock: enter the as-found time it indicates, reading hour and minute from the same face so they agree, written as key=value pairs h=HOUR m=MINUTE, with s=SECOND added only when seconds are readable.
h=3 m=50
